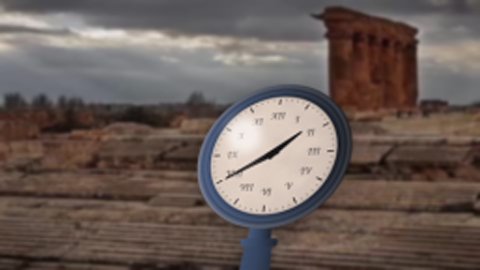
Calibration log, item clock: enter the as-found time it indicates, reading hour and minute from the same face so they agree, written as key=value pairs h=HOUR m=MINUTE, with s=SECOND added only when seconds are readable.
h=1 m=40
